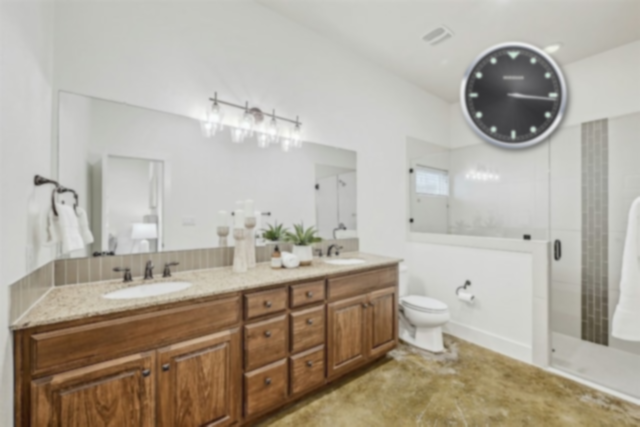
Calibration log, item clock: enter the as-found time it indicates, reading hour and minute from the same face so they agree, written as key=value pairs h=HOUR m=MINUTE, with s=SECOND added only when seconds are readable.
h=3 m=16
